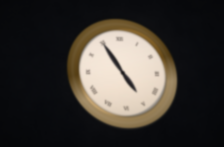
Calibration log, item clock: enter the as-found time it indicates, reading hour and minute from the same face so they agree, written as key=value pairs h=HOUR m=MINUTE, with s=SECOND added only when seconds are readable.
h=4 m=55
